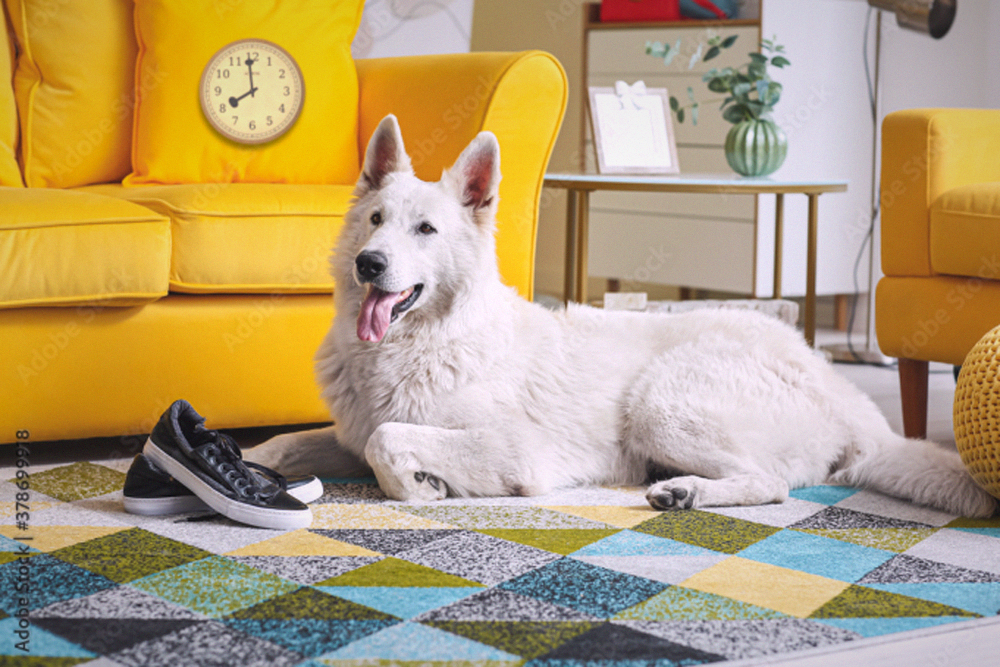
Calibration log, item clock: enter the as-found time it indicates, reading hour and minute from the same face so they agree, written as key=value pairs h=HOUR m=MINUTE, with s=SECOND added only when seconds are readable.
h=7 m=59
